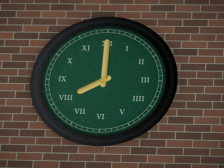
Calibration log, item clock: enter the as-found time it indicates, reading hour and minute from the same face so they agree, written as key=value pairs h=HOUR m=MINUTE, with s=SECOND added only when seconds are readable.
h=8 m=0
